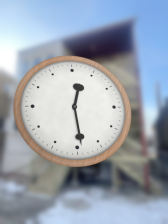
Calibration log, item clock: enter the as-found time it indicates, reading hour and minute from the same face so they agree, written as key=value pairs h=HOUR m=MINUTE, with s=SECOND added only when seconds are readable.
h=12 m=29
